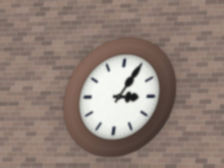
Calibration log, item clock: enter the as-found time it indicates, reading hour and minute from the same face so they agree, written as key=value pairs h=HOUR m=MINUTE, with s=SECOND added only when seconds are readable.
h=3 m=5
